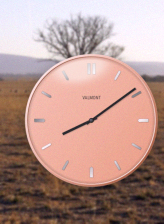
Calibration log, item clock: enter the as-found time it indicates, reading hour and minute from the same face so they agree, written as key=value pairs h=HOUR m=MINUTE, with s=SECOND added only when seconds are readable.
h=8 m=9
